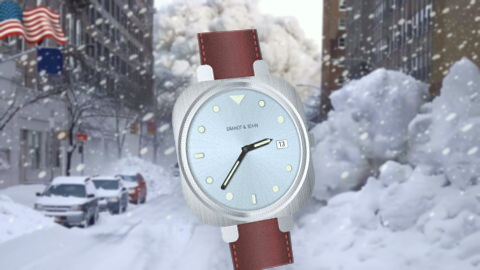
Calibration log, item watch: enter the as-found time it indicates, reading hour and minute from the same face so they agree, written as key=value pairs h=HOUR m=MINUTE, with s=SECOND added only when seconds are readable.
h=2 m=37
